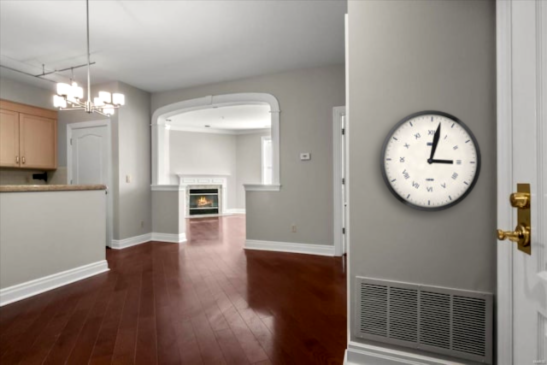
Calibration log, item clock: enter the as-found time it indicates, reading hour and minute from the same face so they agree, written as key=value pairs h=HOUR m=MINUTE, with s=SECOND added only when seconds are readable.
h=3 m=2
